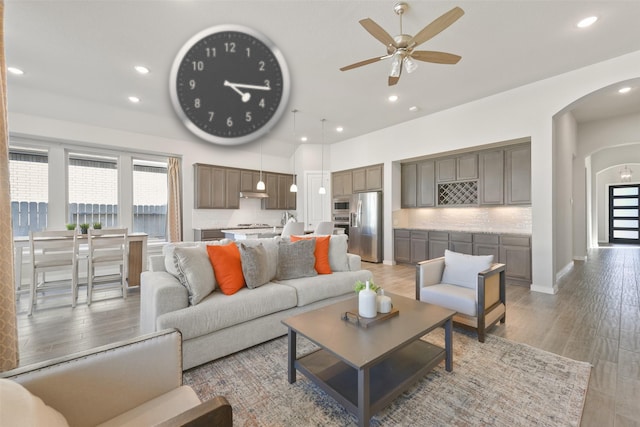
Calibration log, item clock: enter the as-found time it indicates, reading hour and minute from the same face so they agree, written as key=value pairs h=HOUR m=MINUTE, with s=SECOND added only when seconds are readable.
h=4 m=16
